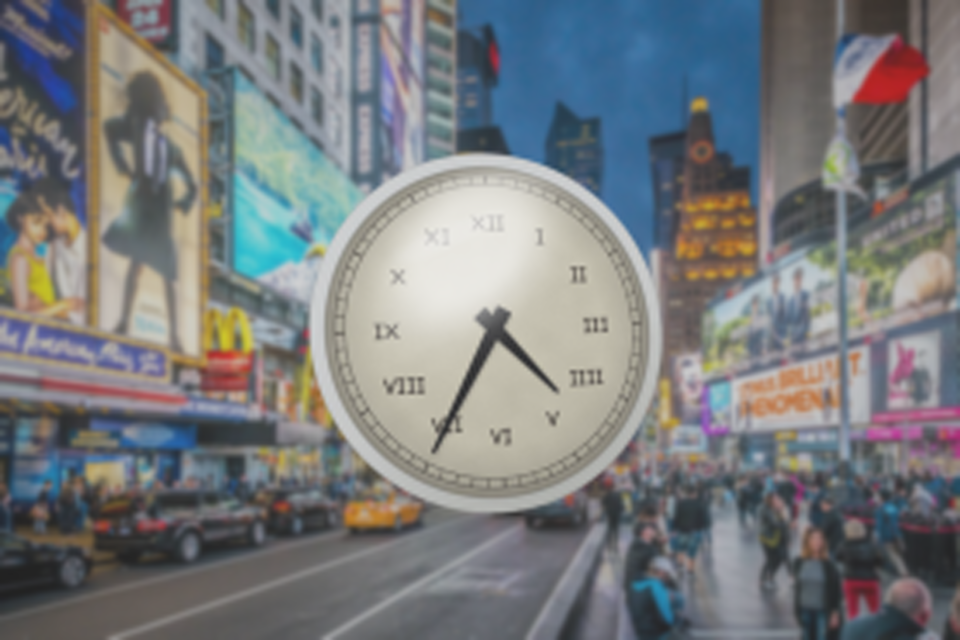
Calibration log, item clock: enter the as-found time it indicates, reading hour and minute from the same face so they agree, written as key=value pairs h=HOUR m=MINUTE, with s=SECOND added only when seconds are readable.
h=4 m=35
